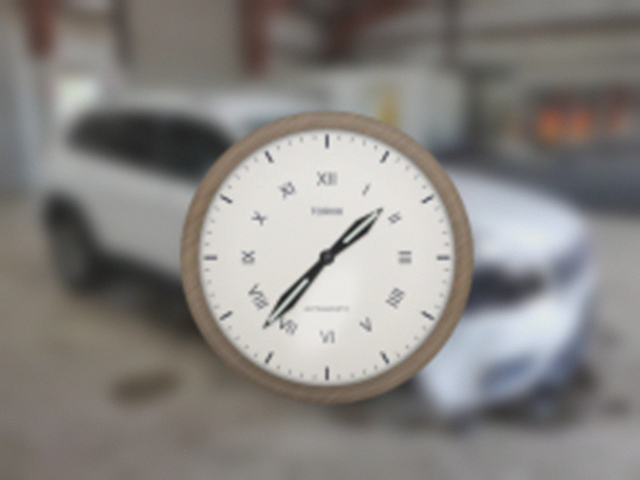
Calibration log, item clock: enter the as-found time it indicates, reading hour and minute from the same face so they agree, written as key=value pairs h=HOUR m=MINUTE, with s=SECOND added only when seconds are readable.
h=1 m=37
